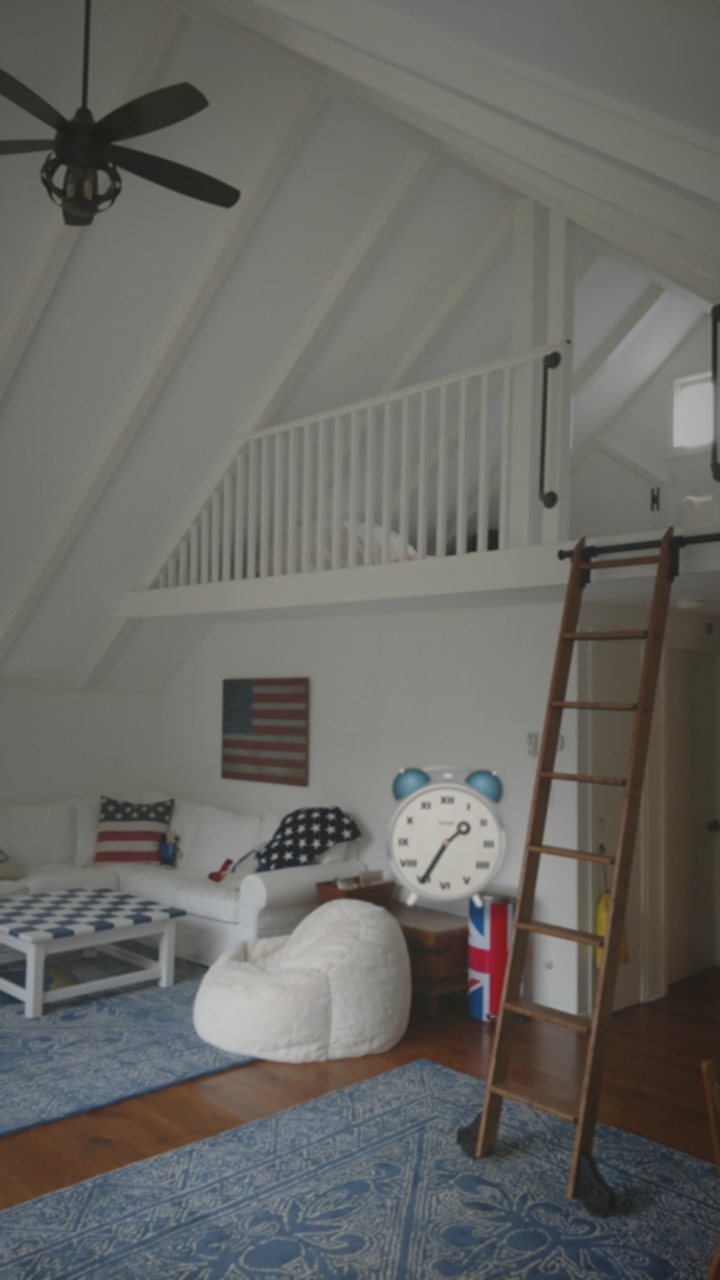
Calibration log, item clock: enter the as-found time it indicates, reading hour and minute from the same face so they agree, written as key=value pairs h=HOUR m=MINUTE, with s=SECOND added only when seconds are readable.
h=1 m=35
